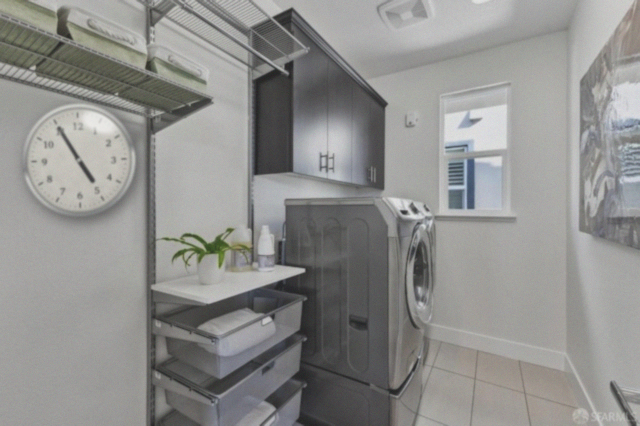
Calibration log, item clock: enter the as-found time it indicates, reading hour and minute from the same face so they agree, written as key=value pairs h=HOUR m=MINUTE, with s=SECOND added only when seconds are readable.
h=4 m=55
